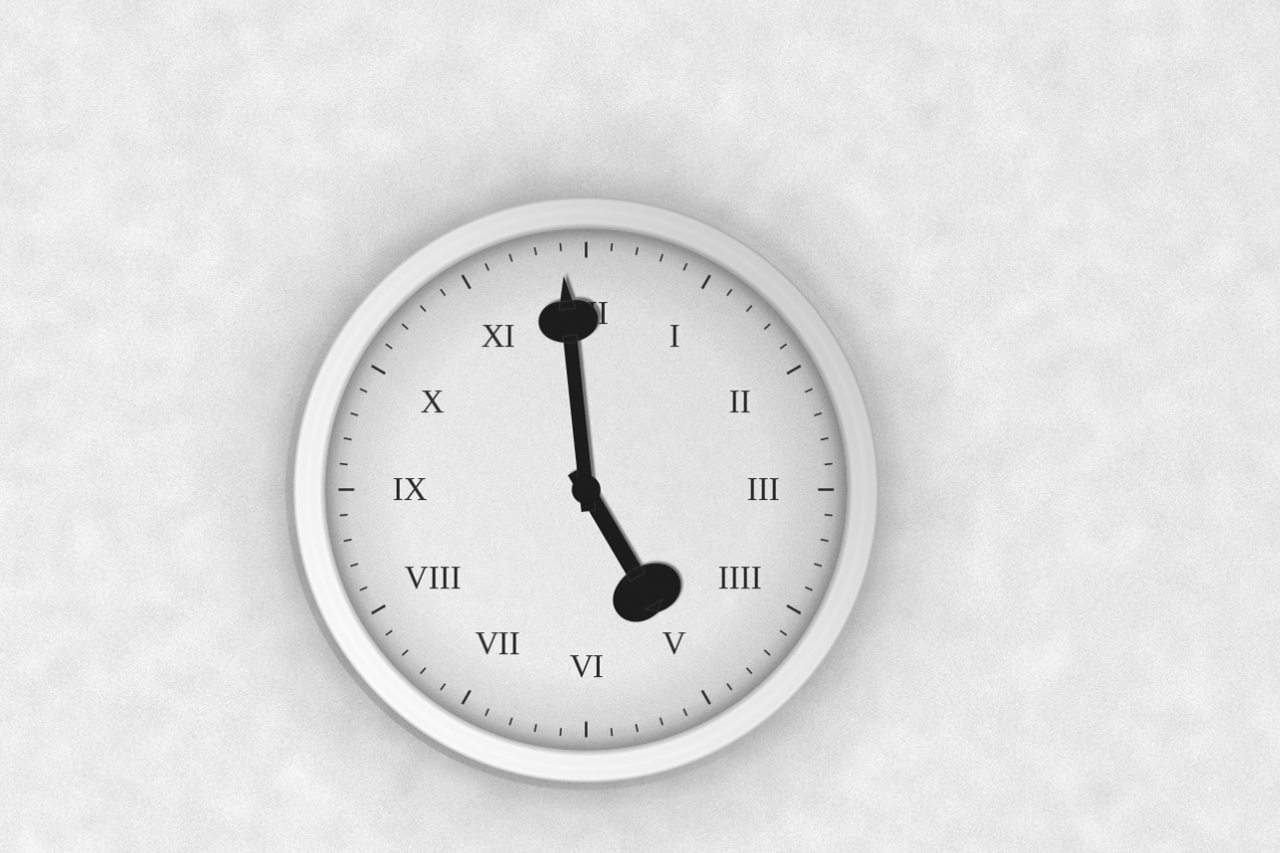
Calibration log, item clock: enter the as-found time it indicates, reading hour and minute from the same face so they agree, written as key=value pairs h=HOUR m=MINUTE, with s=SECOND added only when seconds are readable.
h=4 m=59
